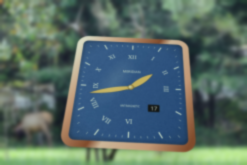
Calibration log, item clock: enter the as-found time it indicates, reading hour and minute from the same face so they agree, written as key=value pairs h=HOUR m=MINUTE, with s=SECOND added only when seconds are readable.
h=1 m=43
